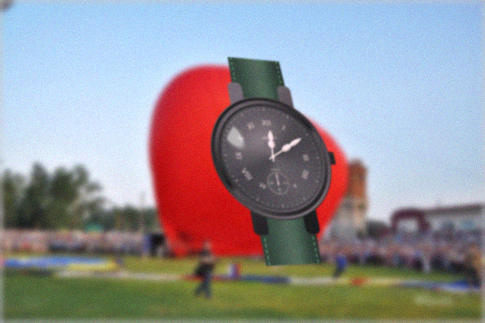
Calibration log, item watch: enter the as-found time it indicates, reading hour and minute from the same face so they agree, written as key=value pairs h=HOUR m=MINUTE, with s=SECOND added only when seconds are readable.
h=12 m=10
